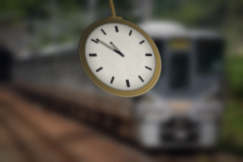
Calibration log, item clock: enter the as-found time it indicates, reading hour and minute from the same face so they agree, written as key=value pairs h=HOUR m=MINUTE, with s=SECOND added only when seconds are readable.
h=10 m=51
